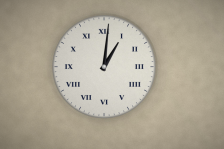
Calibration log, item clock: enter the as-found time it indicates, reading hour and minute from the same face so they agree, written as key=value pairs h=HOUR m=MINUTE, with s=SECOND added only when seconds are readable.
h=1 m=1
